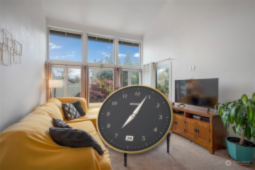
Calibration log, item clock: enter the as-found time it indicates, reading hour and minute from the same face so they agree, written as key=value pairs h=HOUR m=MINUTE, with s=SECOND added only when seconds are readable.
h=7 m=4
